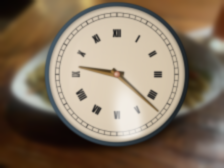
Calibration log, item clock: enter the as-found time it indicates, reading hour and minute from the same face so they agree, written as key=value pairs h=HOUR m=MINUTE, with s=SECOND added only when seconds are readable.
h=9 m=22
